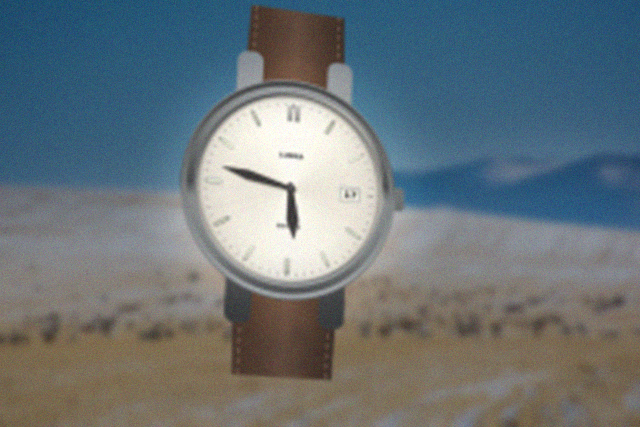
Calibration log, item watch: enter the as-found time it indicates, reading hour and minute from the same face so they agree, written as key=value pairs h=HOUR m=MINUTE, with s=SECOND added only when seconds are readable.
h=5 m=47
